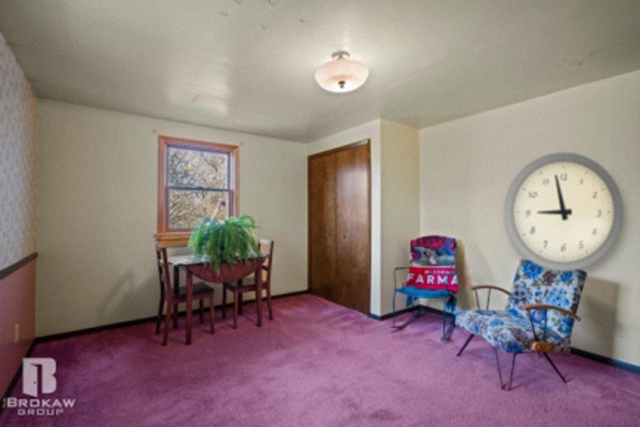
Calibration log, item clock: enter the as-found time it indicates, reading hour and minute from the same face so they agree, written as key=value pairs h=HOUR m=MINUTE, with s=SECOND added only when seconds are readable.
h=8 m=58
